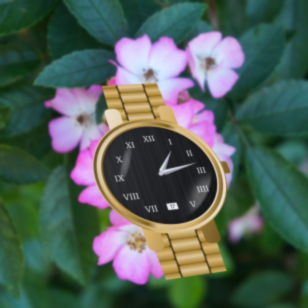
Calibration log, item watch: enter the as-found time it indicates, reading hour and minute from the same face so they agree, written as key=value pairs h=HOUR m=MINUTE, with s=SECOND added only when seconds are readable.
h=1 m=13
